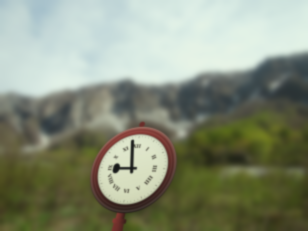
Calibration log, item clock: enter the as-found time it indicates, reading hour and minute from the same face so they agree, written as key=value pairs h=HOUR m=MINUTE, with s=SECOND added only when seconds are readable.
h=8 m=58
